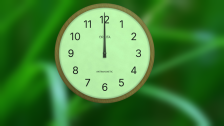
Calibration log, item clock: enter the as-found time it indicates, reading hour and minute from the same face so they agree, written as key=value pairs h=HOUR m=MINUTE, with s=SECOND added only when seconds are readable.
h=12 m=0
